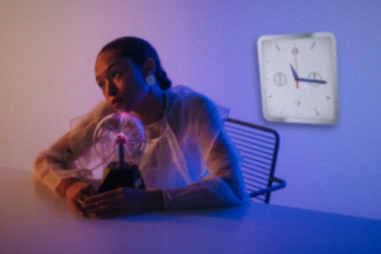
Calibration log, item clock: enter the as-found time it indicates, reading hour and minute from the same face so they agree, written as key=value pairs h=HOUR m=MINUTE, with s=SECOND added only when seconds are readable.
h=11 m=16
